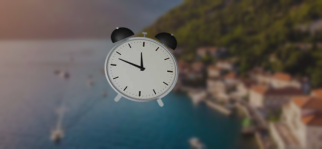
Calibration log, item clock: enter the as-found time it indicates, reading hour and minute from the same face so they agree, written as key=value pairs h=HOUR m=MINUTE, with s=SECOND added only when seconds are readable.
h=11 m=48
